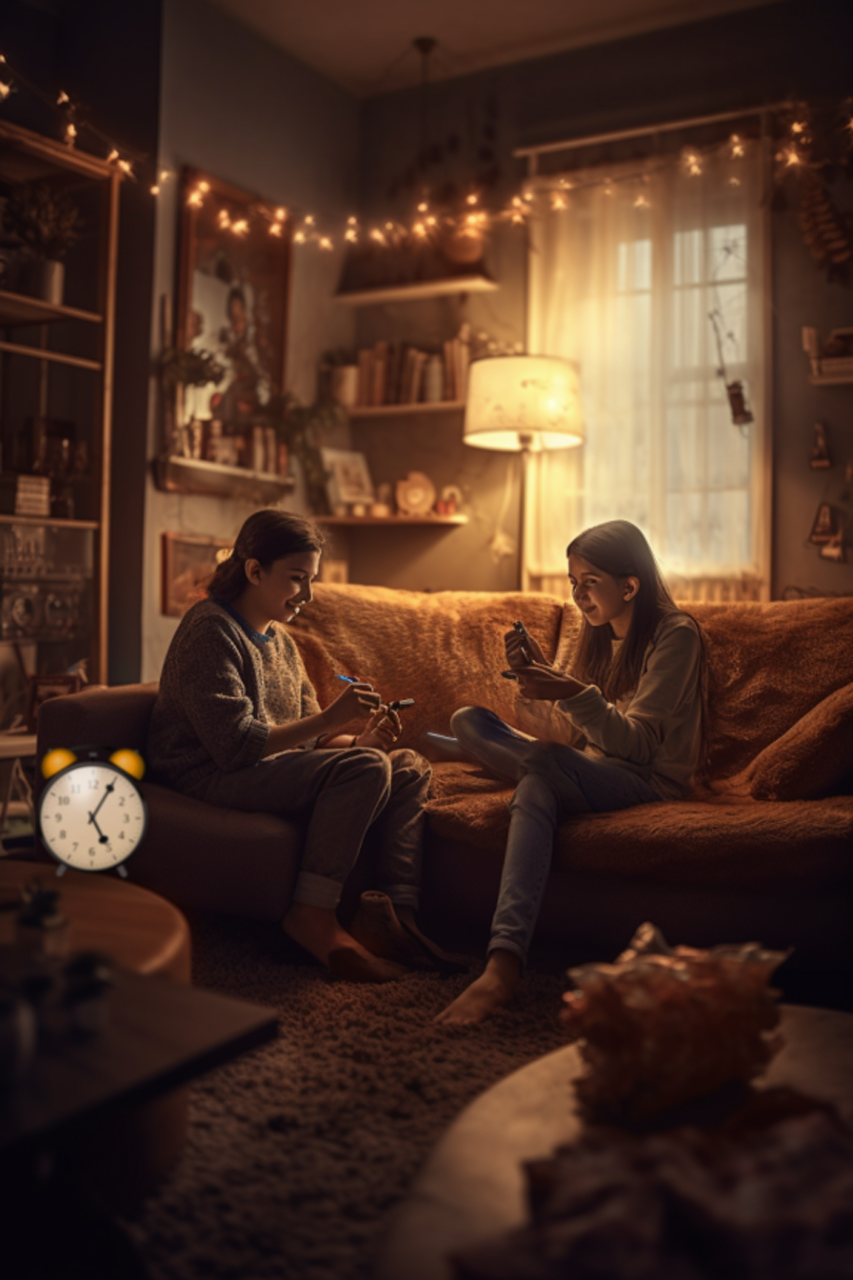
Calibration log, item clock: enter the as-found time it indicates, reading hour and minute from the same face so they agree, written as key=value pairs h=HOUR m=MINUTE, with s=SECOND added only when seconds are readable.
h=5 m=5
